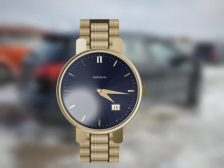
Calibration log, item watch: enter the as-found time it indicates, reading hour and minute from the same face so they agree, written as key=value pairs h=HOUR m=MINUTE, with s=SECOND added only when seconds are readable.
h=4 m=16
